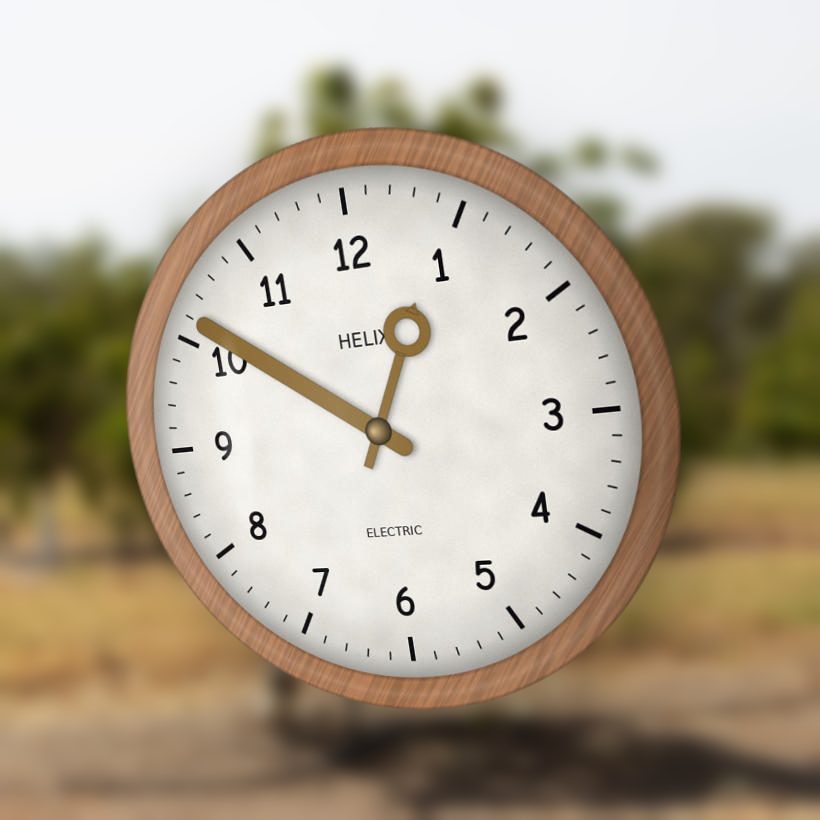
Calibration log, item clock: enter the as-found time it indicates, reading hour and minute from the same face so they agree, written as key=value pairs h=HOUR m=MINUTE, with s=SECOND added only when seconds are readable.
h=12 m=51
